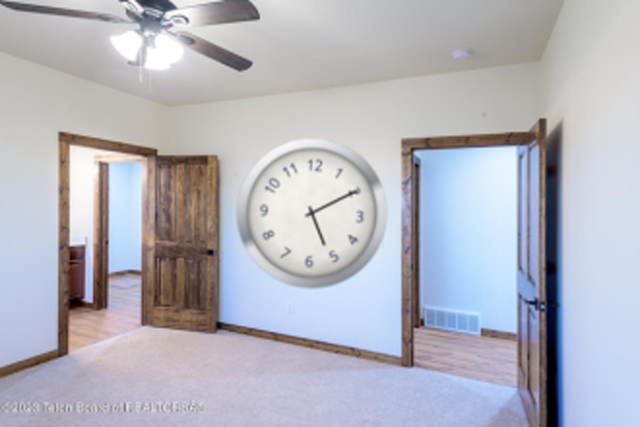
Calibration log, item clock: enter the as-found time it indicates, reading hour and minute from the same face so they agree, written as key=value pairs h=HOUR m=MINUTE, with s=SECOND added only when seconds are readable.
h=5 m=10
